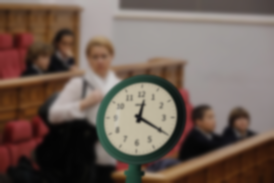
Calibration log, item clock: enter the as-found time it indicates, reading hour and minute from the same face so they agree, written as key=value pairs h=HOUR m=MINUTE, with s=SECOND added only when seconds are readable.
h=12 m=20
